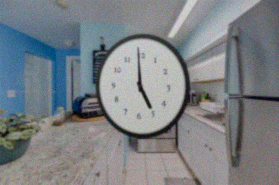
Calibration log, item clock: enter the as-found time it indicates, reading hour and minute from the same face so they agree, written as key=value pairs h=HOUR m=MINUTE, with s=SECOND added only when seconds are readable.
h=4 m=59
